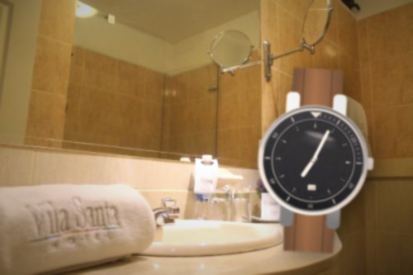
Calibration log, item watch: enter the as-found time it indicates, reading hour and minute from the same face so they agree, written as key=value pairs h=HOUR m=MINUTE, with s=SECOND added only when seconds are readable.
h=7 m=4
